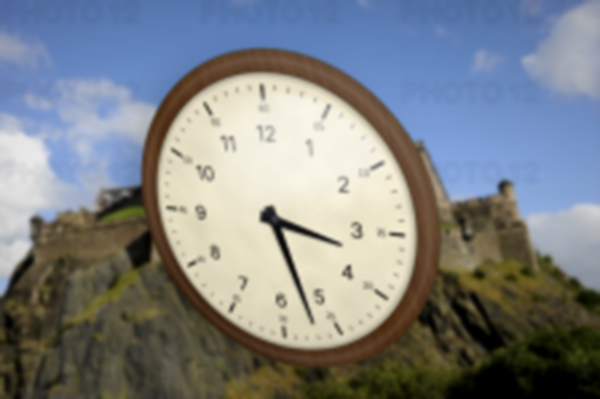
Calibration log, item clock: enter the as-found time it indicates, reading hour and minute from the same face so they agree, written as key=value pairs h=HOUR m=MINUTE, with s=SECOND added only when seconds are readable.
h=3 m=27
